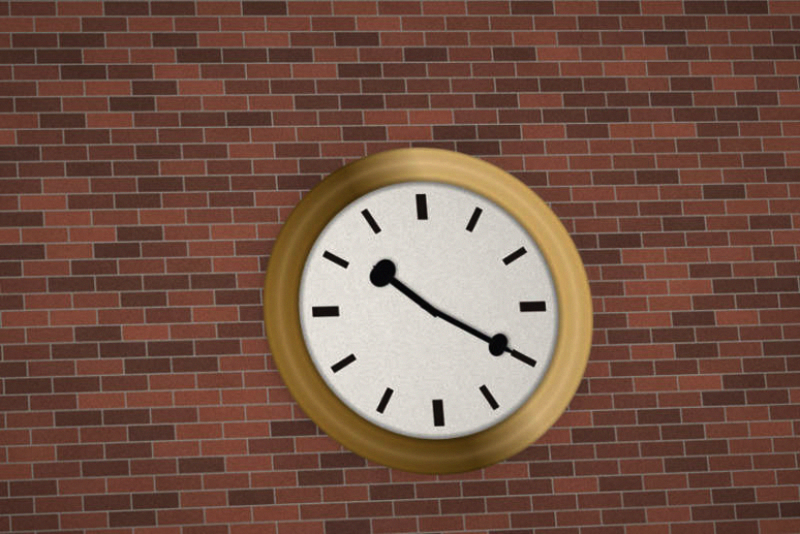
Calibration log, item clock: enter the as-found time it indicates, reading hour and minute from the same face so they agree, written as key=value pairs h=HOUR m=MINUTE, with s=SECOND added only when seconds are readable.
h=10 m=20
